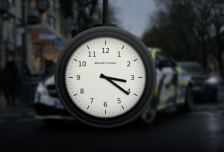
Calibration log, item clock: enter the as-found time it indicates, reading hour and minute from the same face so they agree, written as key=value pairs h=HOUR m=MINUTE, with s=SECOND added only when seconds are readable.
h=3 m=21
